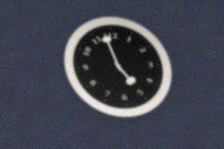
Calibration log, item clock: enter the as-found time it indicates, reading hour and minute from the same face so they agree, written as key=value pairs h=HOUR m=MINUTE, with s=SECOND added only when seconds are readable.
h=4 m=58
